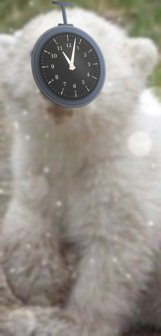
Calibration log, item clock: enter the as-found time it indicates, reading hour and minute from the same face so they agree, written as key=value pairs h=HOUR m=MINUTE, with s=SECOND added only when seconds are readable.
h=11 m=3
